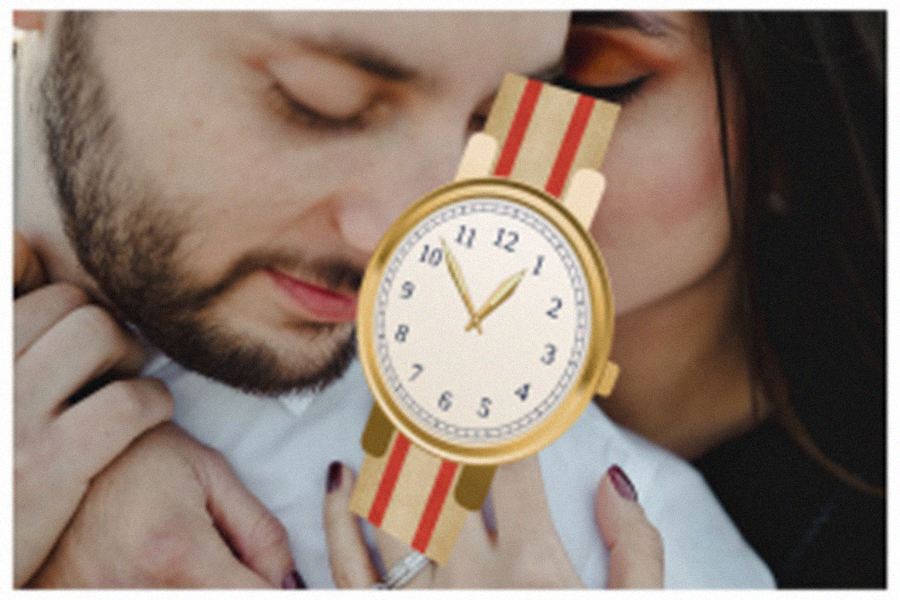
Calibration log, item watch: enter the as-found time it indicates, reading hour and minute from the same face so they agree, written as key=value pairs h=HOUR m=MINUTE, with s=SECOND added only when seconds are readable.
h=12 m=52
